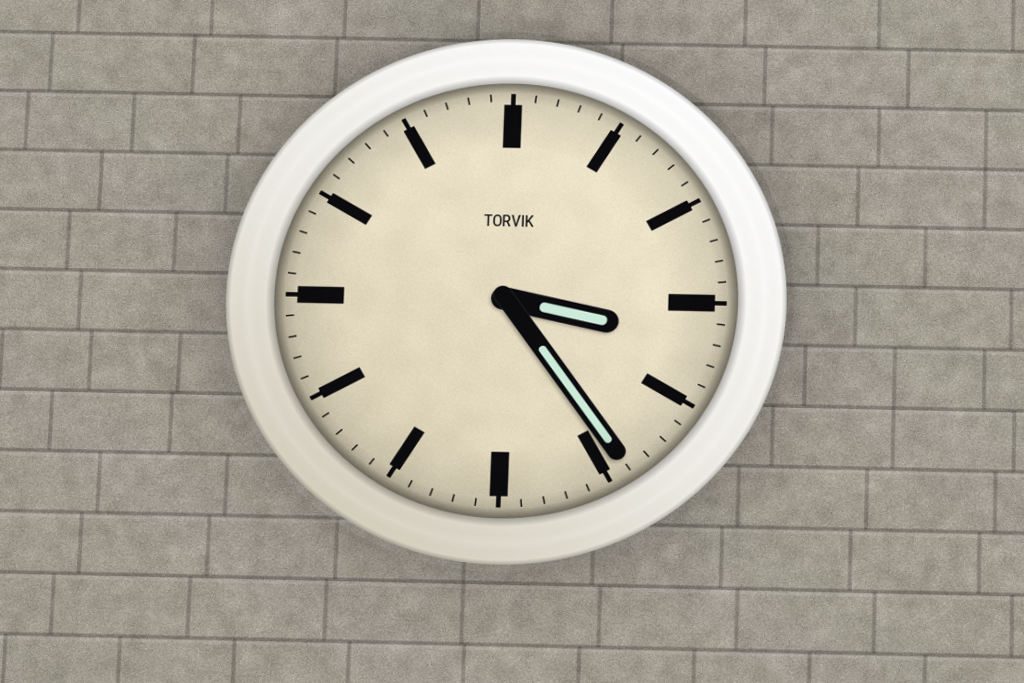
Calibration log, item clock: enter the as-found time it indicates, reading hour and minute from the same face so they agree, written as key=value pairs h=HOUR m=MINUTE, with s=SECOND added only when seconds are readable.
h=3 m=24
